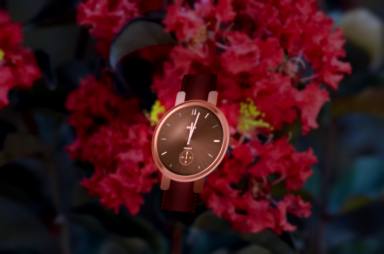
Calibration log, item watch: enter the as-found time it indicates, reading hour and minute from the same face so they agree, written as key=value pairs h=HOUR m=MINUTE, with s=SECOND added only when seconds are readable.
h=12 m=2
